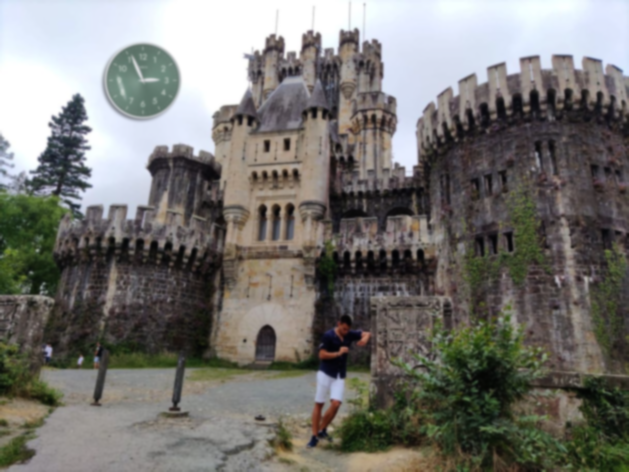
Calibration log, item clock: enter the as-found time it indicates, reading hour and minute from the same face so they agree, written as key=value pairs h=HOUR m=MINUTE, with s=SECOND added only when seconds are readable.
h=2 m=56
